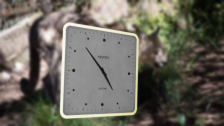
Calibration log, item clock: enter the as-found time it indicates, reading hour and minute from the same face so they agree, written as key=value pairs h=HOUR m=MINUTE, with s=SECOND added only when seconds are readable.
h=4 m=53
